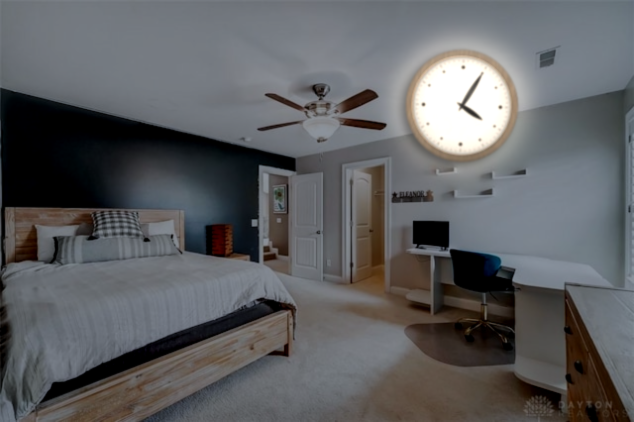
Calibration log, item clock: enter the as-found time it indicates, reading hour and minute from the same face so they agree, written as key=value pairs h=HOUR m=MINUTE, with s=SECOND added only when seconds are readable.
h=4 m=5
